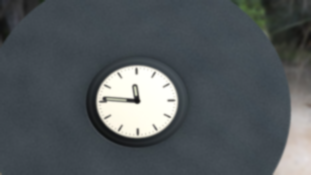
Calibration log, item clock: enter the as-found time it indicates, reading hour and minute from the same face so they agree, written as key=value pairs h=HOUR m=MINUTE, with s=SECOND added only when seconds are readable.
h=11 m=46
